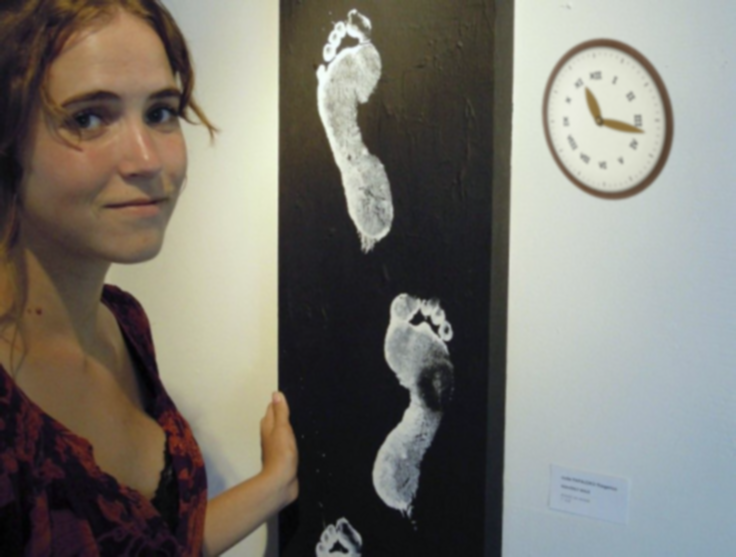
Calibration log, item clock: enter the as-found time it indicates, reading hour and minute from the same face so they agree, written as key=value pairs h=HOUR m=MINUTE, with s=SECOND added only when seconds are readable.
h=11 m=17
